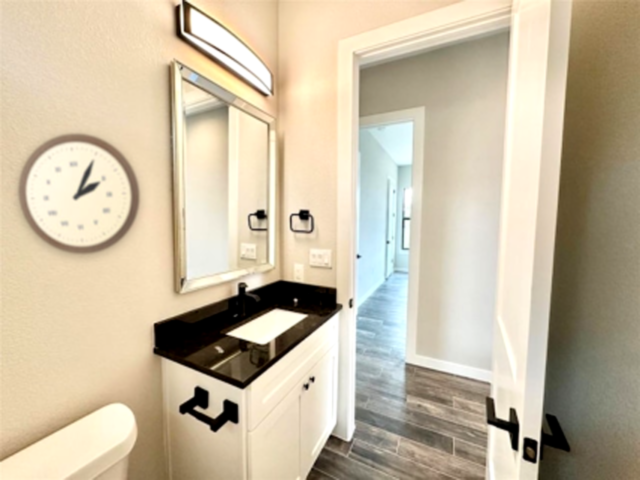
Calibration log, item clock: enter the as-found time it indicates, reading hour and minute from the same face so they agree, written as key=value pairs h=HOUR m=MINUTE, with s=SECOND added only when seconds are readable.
h=2 m=5
